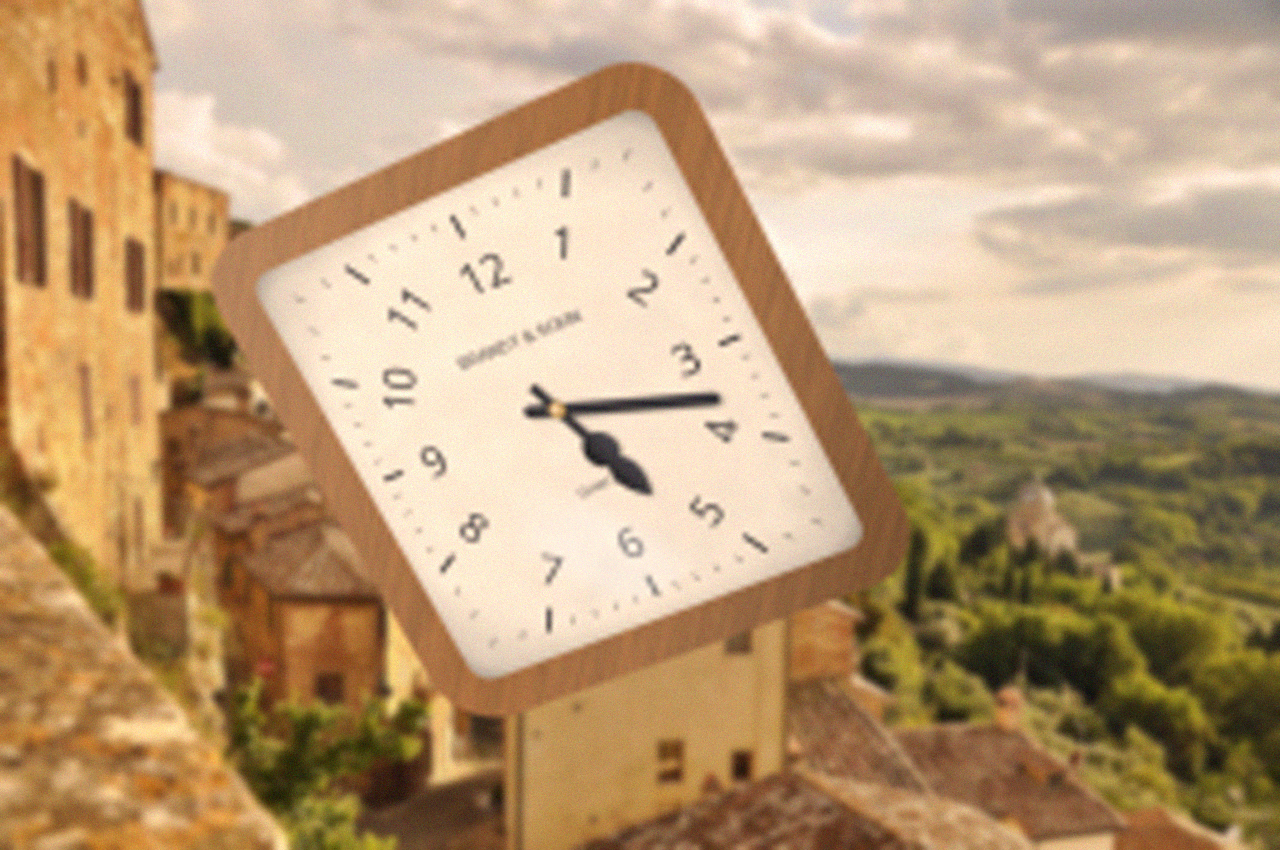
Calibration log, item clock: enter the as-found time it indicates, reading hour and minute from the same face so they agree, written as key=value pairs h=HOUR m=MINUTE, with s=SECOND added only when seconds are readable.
h=5 m=18
